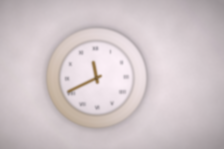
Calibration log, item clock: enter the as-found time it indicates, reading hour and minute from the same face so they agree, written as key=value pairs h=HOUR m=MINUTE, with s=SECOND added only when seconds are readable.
h=11 m=41
